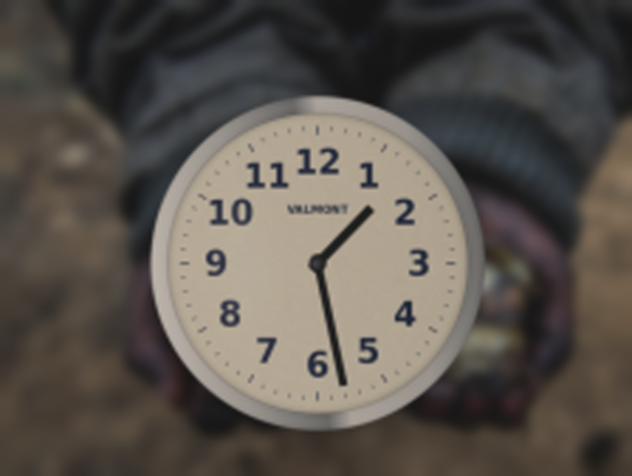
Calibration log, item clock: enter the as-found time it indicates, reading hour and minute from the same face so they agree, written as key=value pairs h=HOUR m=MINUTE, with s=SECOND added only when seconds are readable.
h=1 m=28
